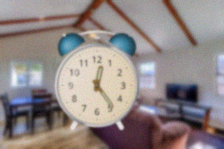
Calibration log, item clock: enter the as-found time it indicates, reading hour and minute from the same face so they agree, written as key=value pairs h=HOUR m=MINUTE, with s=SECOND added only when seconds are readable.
h=12 m=24
